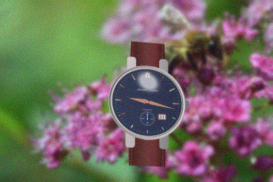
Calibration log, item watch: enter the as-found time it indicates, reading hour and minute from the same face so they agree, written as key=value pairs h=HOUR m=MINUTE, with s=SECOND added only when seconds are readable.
h=9 m=17
